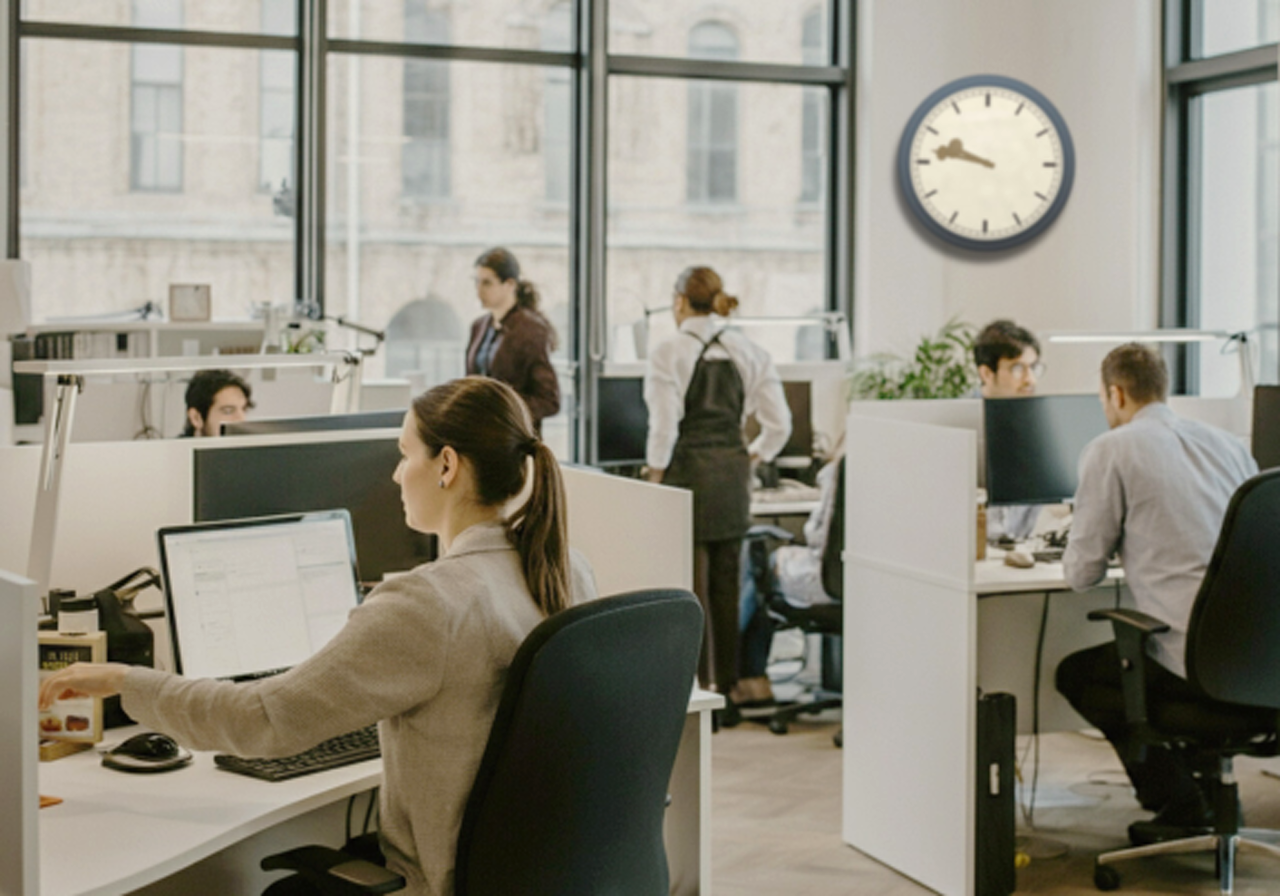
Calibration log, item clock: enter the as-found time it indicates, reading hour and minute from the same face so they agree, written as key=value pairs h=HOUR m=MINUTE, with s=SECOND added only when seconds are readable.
h=9 m=47
